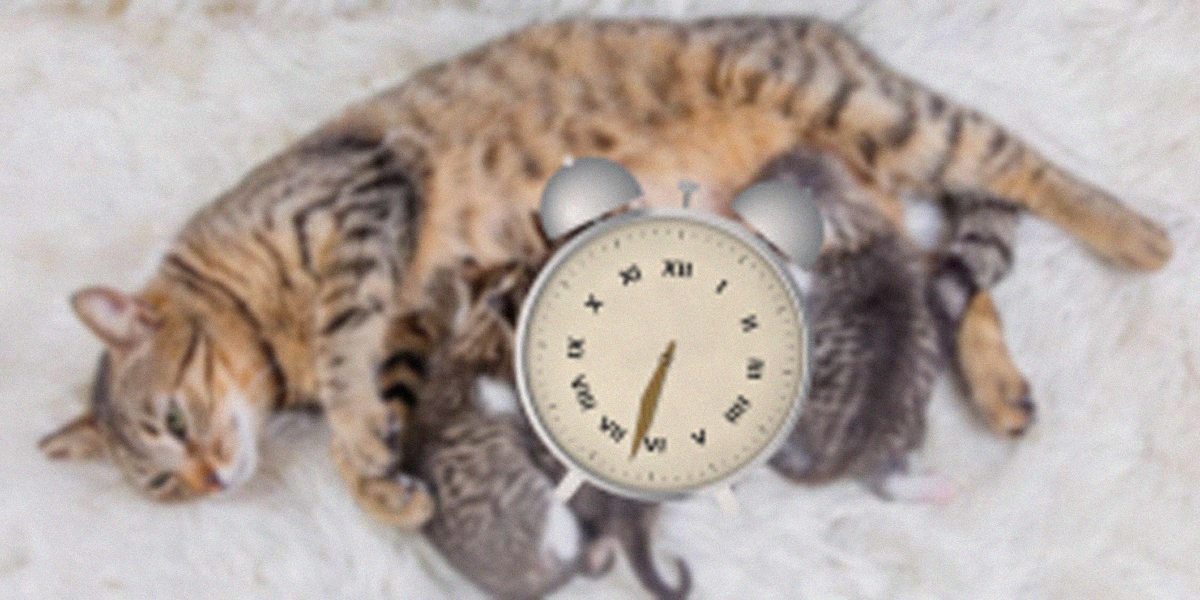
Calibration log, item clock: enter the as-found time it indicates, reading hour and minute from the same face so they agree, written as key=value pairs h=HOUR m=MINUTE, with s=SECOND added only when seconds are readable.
h=6 m=32
